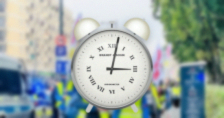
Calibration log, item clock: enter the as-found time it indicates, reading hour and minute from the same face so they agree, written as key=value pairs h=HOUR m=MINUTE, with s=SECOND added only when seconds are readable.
h=3 m=2
